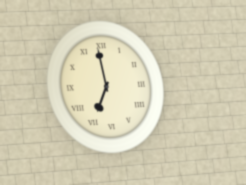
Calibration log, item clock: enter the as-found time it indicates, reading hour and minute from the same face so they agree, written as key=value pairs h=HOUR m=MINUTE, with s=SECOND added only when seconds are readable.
h=6 m=59
